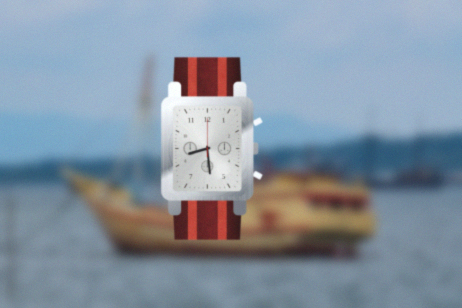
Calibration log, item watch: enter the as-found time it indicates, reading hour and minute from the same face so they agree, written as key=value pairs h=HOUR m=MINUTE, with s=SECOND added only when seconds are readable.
h=8 m=29
